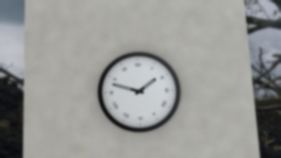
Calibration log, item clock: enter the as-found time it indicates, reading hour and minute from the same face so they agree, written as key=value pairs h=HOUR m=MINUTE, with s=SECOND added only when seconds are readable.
h=1 m=48
